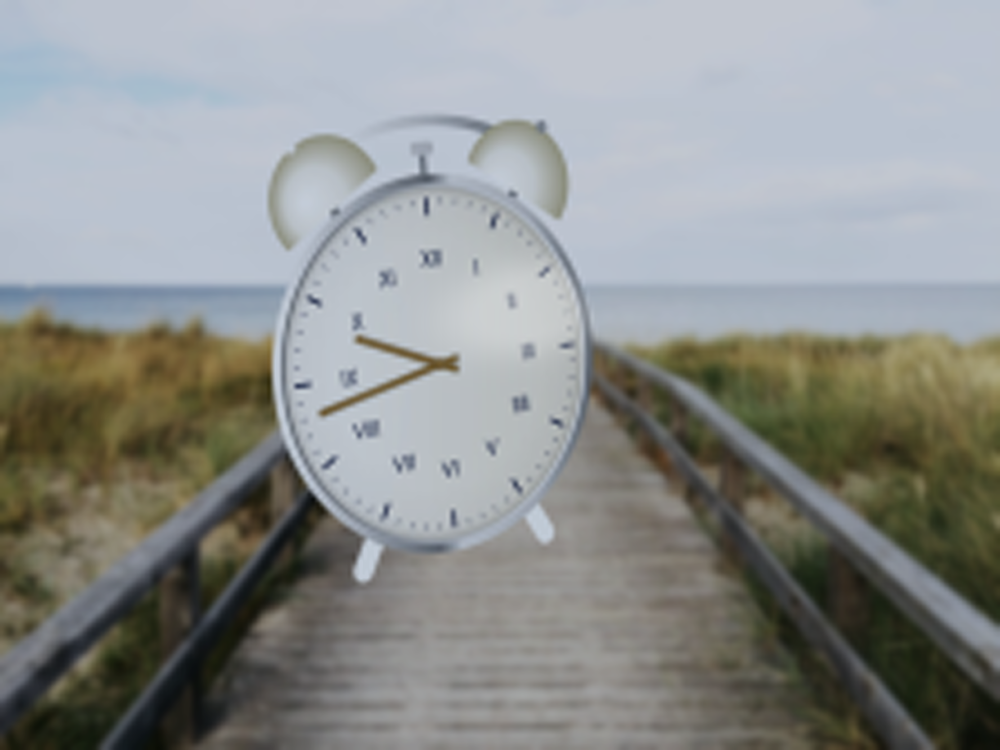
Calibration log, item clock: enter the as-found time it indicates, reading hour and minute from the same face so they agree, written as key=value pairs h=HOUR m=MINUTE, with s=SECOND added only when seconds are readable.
h=9 m=43
